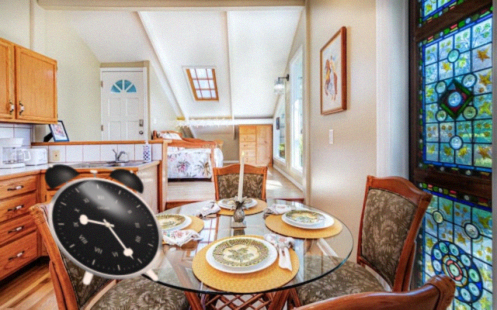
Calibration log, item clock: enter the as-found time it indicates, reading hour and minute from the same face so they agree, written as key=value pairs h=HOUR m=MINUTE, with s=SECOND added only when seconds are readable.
h=9 m=26
